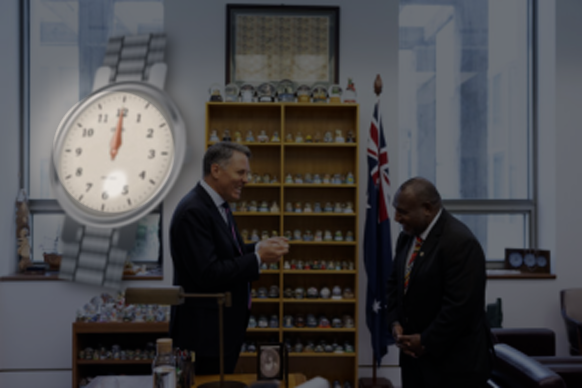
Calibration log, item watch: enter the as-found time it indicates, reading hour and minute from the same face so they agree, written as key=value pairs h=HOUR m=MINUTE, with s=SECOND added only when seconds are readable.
h=12 m=0
